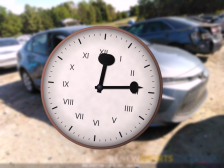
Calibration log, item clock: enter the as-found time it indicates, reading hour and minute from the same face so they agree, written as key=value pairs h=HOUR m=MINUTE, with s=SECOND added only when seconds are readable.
h=12 m=14
